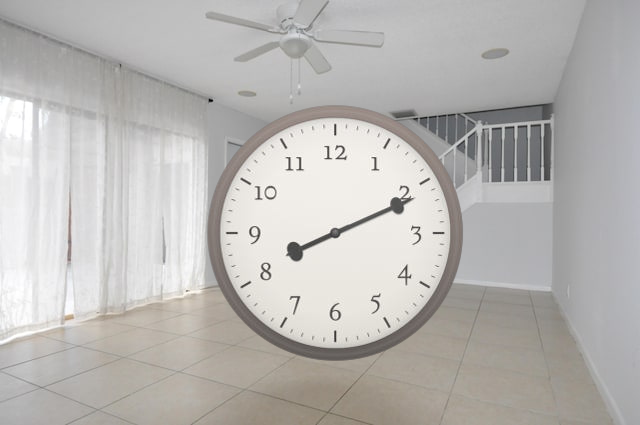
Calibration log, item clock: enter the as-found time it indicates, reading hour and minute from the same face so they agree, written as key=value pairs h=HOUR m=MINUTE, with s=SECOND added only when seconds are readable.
h=8 m=11
